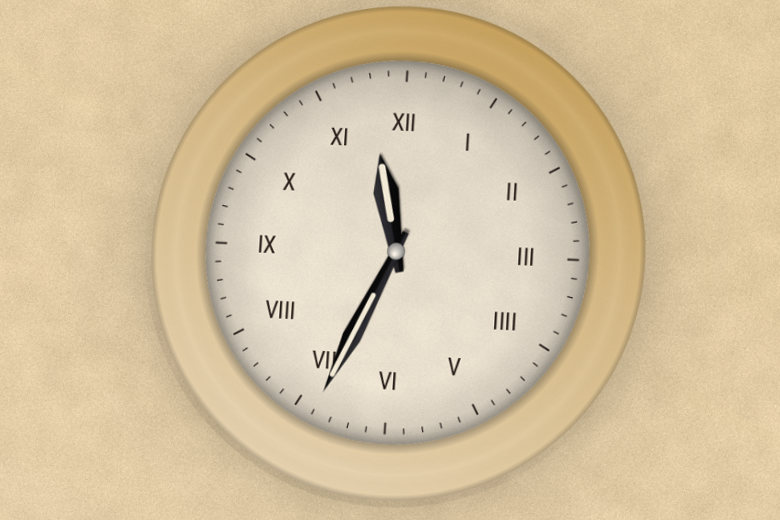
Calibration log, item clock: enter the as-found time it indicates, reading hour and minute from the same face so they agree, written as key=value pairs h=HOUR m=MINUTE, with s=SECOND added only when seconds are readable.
h=11 m=34
